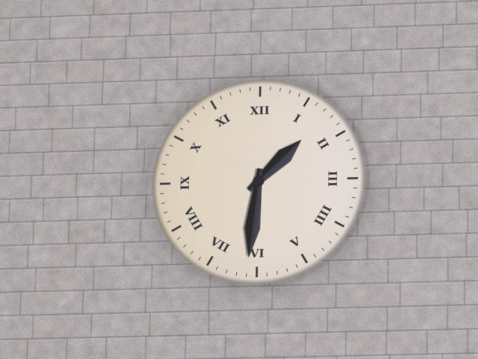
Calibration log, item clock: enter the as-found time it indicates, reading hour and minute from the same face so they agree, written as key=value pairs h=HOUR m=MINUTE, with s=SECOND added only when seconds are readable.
h=1 m=31
